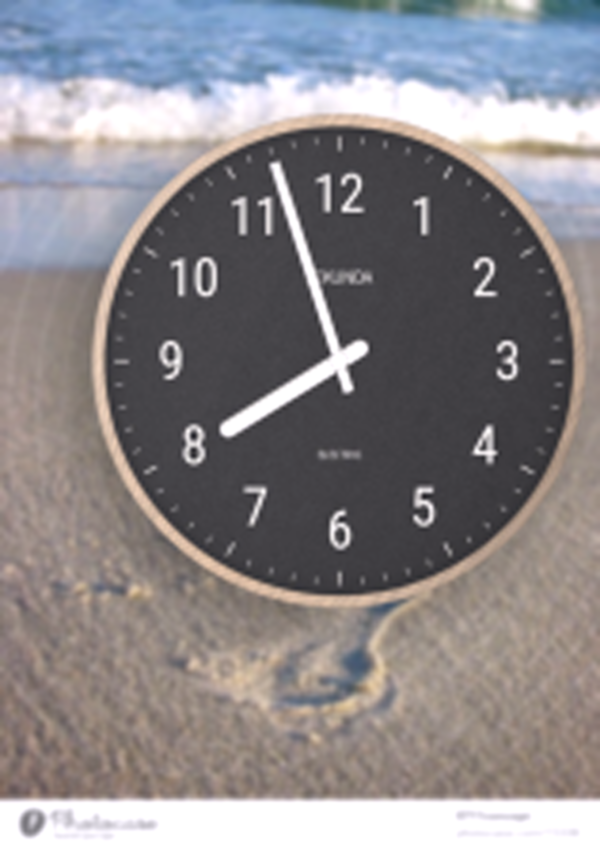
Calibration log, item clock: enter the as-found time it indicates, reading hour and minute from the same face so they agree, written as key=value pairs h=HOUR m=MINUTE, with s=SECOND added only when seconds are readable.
h=7 m=57
